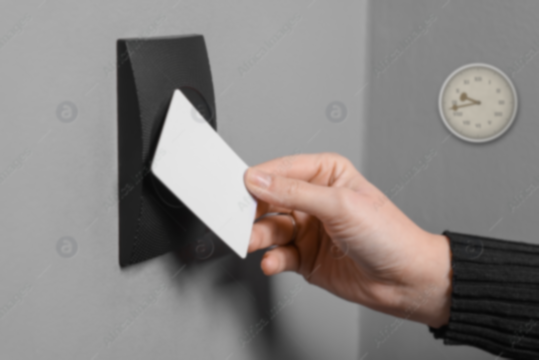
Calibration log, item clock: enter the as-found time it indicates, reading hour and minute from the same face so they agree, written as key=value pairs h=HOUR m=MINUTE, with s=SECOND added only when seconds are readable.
h=9 m=43
